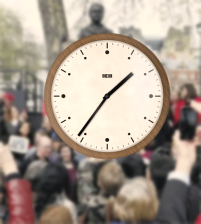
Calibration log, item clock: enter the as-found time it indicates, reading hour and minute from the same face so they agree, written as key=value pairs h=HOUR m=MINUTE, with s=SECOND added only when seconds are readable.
h=1 m=36
